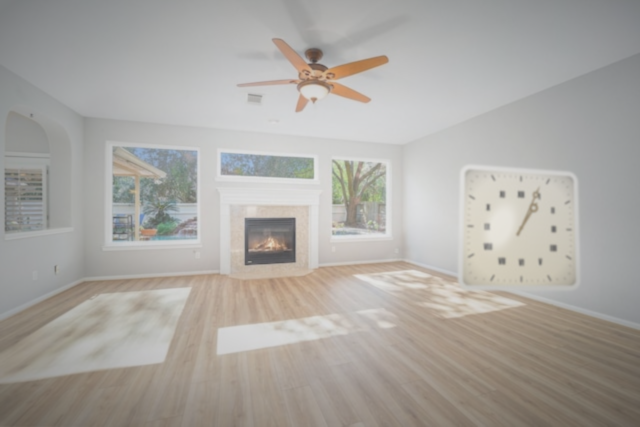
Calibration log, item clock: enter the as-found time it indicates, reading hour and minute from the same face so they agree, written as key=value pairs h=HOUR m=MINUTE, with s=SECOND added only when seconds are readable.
h=1 m=4
